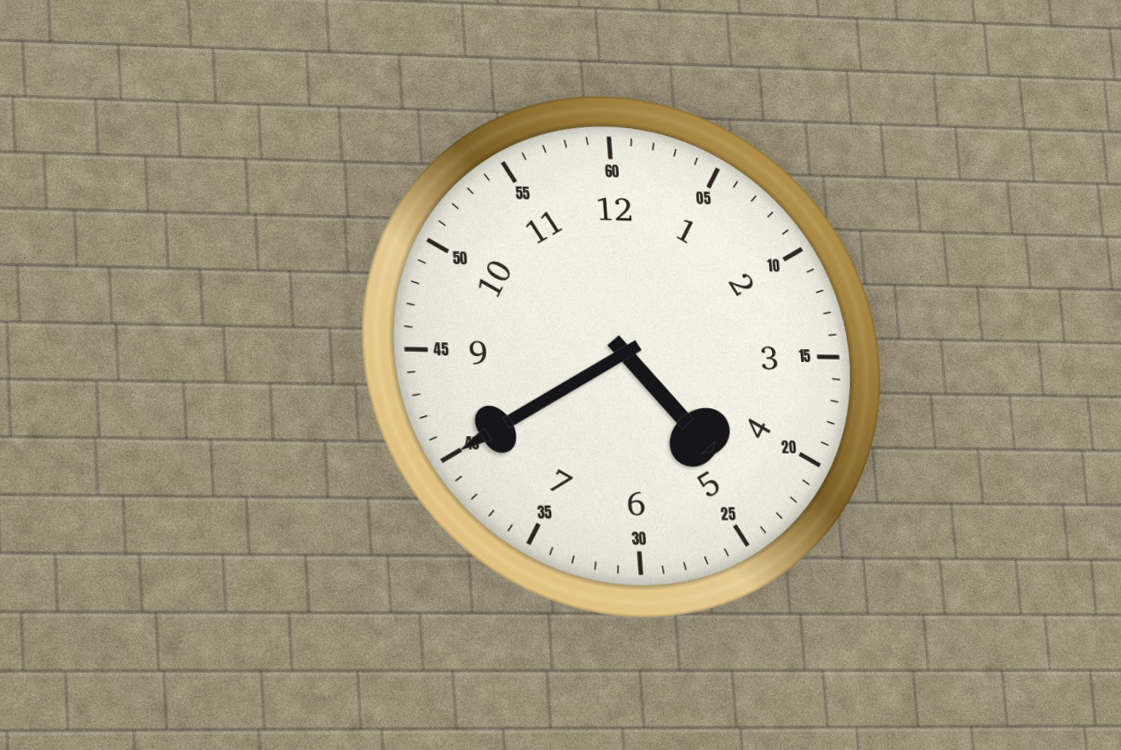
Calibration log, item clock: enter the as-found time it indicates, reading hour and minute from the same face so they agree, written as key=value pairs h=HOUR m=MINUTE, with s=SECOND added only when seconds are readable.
h=4 m=40
